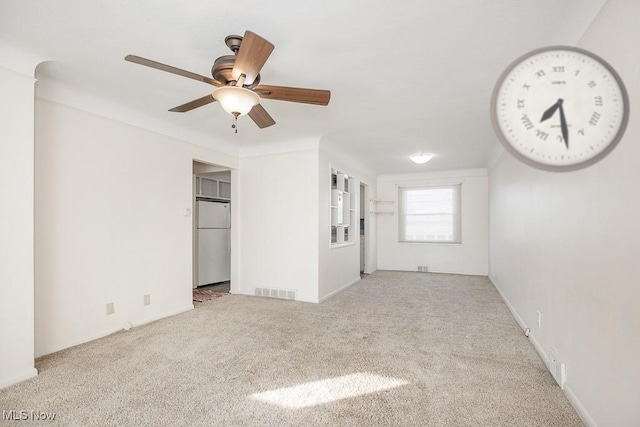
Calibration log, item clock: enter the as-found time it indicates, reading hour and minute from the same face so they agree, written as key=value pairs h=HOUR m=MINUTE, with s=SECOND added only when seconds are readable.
h=7 m=29
